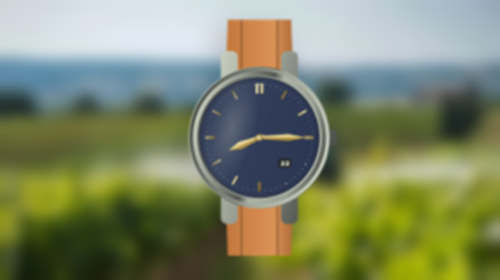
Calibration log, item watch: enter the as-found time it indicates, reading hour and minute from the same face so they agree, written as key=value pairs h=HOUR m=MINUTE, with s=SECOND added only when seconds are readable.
h=8 m=15
